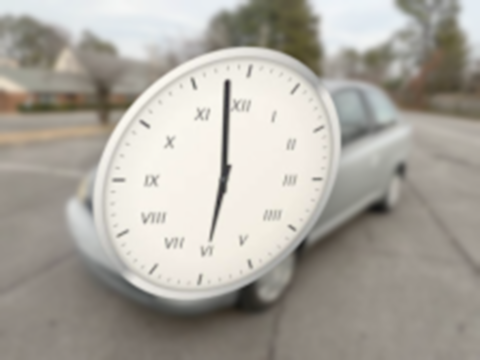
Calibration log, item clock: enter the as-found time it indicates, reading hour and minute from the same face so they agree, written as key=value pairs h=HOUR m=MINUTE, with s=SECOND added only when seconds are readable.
h=5 m=58
